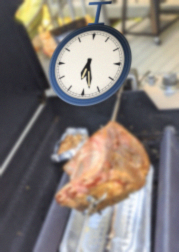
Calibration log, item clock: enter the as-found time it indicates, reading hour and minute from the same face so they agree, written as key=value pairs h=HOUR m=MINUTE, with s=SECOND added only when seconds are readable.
h=6 m=28
